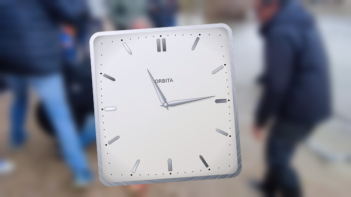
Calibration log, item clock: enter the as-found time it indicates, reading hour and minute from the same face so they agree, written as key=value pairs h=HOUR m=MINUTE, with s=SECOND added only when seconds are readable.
h=11 m=14
